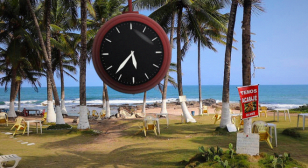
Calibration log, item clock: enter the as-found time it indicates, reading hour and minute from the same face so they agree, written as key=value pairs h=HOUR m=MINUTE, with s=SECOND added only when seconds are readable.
h=5 m=37
